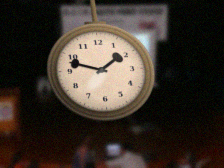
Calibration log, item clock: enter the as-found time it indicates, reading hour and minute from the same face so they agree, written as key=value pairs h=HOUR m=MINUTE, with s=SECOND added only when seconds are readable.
h=1 m=48
